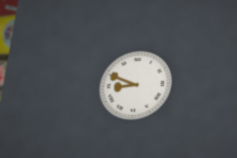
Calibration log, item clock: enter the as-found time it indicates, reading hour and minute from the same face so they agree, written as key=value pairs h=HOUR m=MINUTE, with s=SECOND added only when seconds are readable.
h=8 m=49
